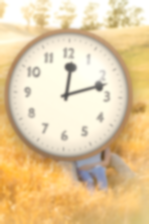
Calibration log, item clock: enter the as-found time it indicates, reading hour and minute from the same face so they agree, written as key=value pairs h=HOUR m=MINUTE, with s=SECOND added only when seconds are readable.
h=12 m=12
